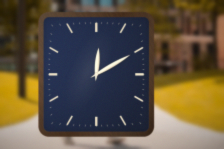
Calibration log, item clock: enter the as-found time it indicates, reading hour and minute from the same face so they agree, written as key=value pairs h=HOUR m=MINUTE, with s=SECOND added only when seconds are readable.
h=12 m=10
